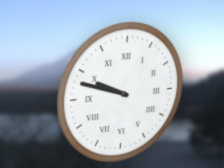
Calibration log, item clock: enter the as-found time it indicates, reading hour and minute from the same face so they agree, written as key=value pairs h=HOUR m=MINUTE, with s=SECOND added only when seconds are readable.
h=9 m=48
